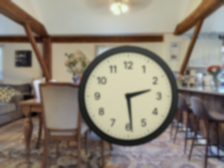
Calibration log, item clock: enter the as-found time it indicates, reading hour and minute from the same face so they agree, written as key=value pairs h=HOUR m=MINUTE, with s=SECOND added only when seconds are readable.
h=2 m=29
